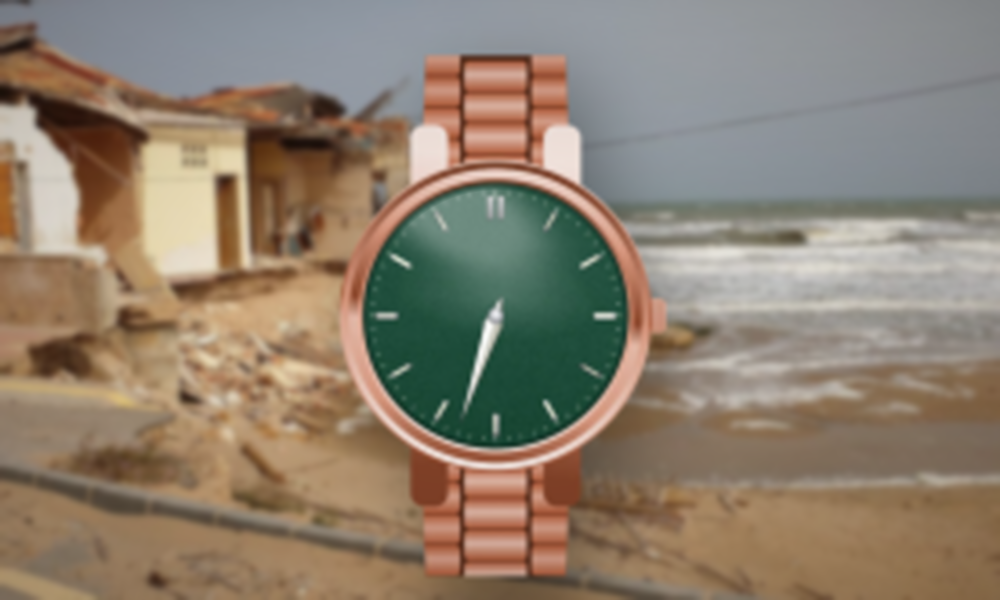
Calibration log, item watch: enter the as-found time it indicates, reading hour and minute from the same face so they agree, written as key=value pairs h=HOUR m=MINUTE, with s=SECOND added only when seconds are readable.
h=6 m=33
